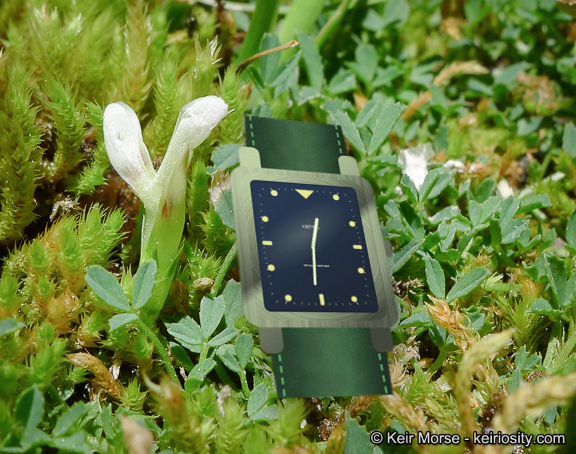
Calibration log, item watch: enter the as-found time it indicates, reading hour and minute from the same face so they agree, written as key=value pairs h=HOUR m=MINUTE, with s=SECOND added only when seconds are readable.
h=12 m=31
